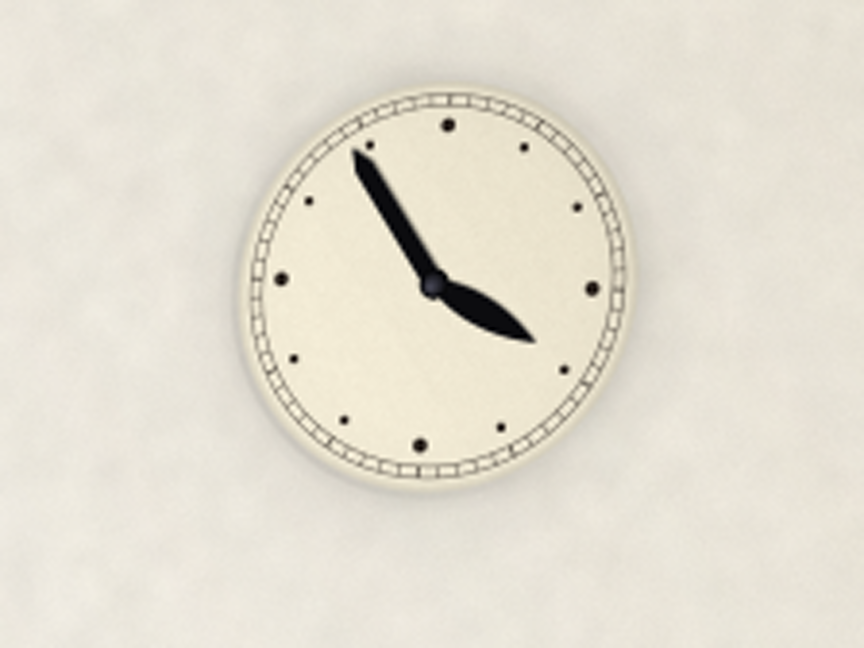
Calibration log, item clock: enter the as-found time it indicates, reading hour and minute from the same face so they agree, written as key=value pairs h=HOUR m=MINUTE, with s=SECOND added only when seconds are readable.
h=3 m=54
